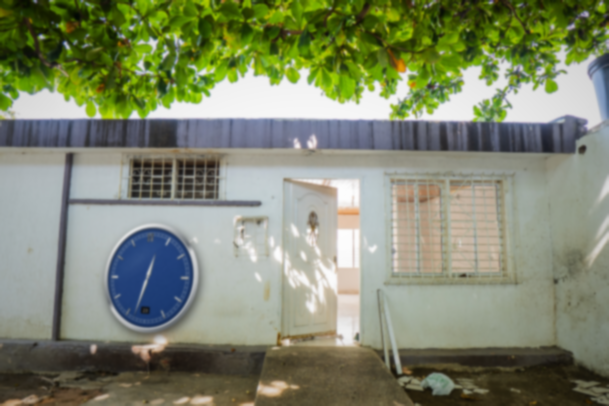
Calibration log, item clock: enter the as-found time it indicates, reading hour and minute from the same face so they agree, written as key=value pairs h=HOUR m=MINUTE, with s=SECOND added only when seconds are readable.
h=12 m=33
